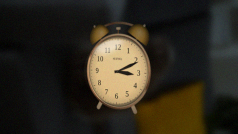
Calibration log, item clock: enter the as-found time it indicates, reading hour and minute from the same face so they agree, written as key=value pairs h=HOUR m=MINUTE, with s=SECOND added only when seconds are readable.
h=3 m=11
